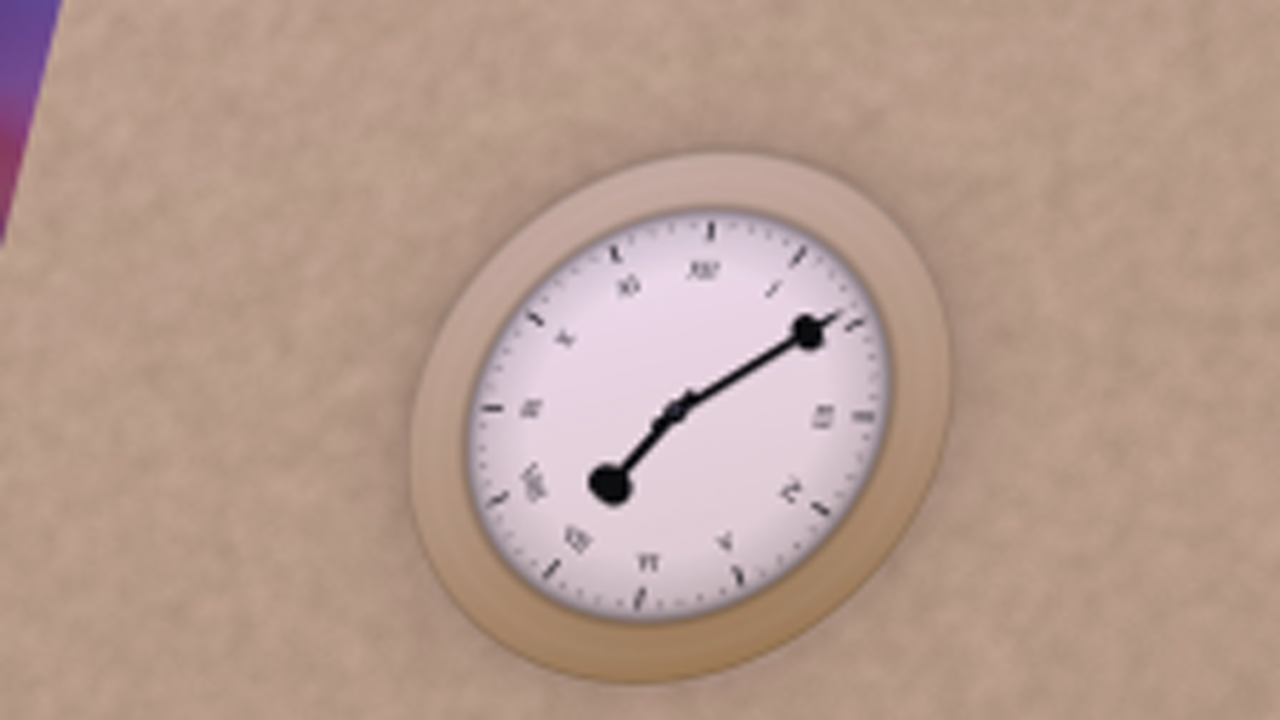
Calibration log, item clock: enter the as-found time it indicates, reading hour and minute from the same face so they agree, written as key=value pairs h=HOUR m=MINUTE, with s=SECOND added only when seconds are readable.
h=7 m=9
